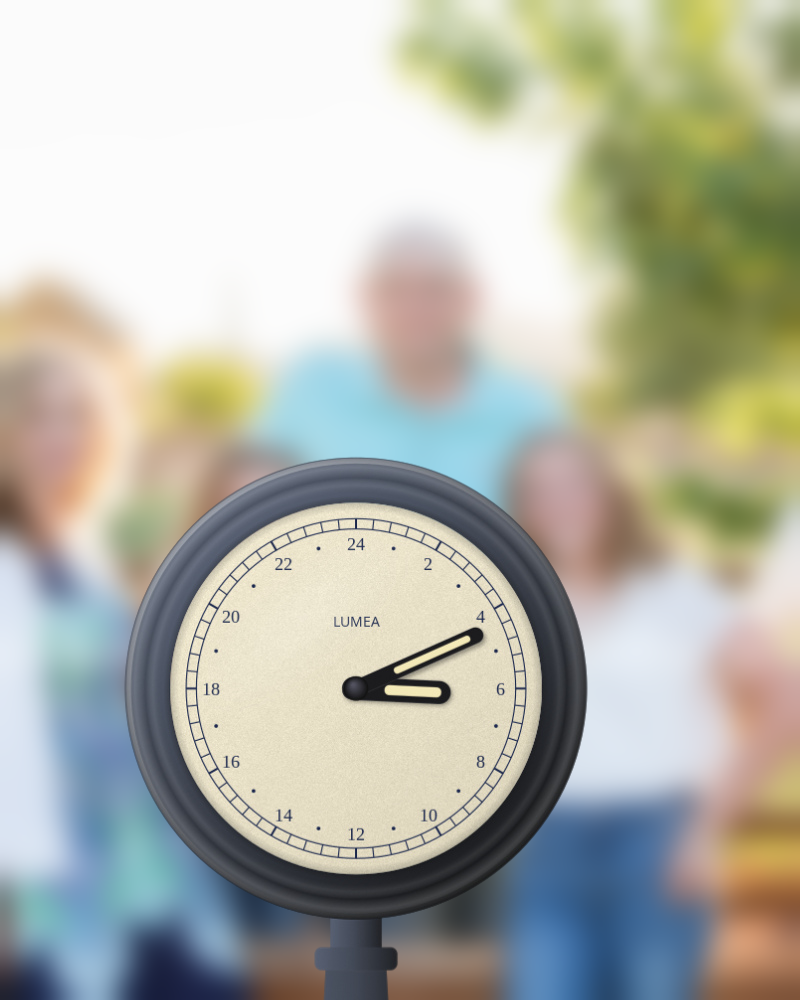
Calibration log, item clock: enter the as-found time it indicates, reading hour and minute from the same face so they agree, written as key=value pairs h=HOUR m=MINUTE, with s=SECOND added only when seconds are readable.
h=6 m=11
